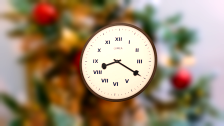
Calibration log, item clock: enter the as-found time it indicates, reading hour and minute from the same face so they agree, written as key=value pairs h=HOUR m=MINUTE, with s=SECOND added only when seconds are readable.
h=8 m=20
